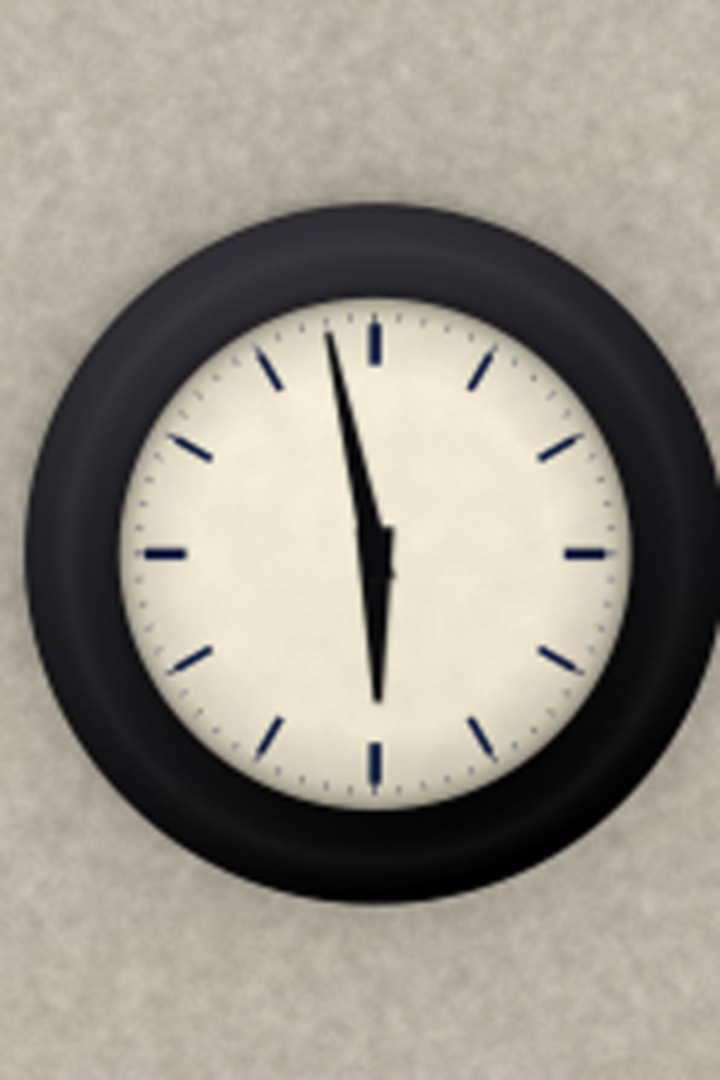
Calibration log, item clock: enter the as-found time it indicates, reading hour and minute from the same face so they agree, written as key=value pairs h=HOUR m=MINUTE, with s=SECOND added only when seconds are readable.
h=5 m=58
